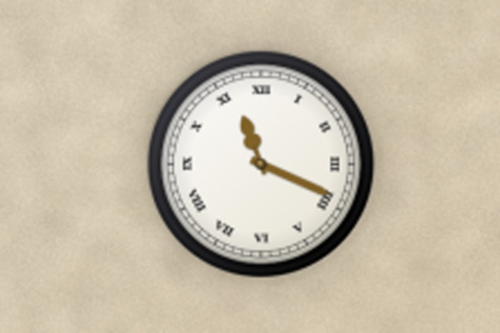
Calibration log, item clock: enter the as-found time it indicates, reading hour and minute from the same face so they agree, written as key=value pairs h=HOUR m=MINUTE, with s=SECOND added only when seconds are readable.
h=11 m=19
